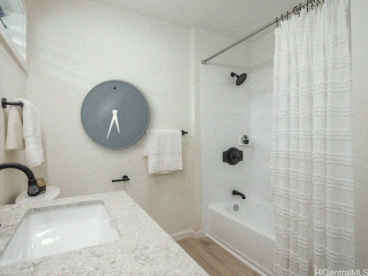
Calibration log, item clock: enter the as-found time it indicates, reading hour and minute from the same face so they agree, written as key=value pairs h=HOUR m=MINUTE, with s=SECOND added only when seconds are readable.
h=5 m=33
